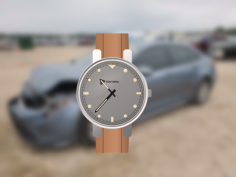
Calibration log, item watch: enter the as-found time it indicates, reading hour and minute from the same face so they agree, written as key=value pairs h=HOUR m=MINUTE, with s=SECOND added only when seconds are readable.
h=10 m=37
